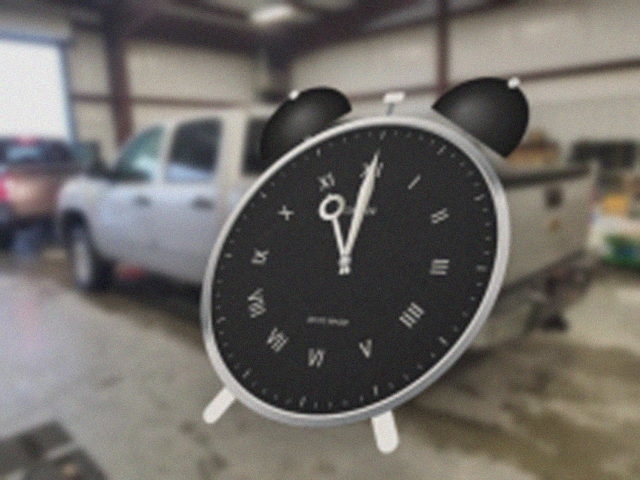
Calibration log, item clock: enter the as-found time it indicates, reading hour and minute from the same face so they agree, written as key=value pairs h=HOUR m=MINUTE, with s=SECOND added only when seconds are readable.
h=11 m=0
